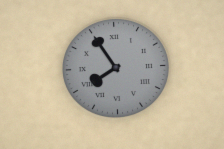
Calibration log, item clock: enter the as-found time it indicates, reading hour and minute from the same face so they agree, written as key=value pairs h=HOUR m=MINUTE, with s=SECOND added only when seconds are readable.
h=7 m=55
